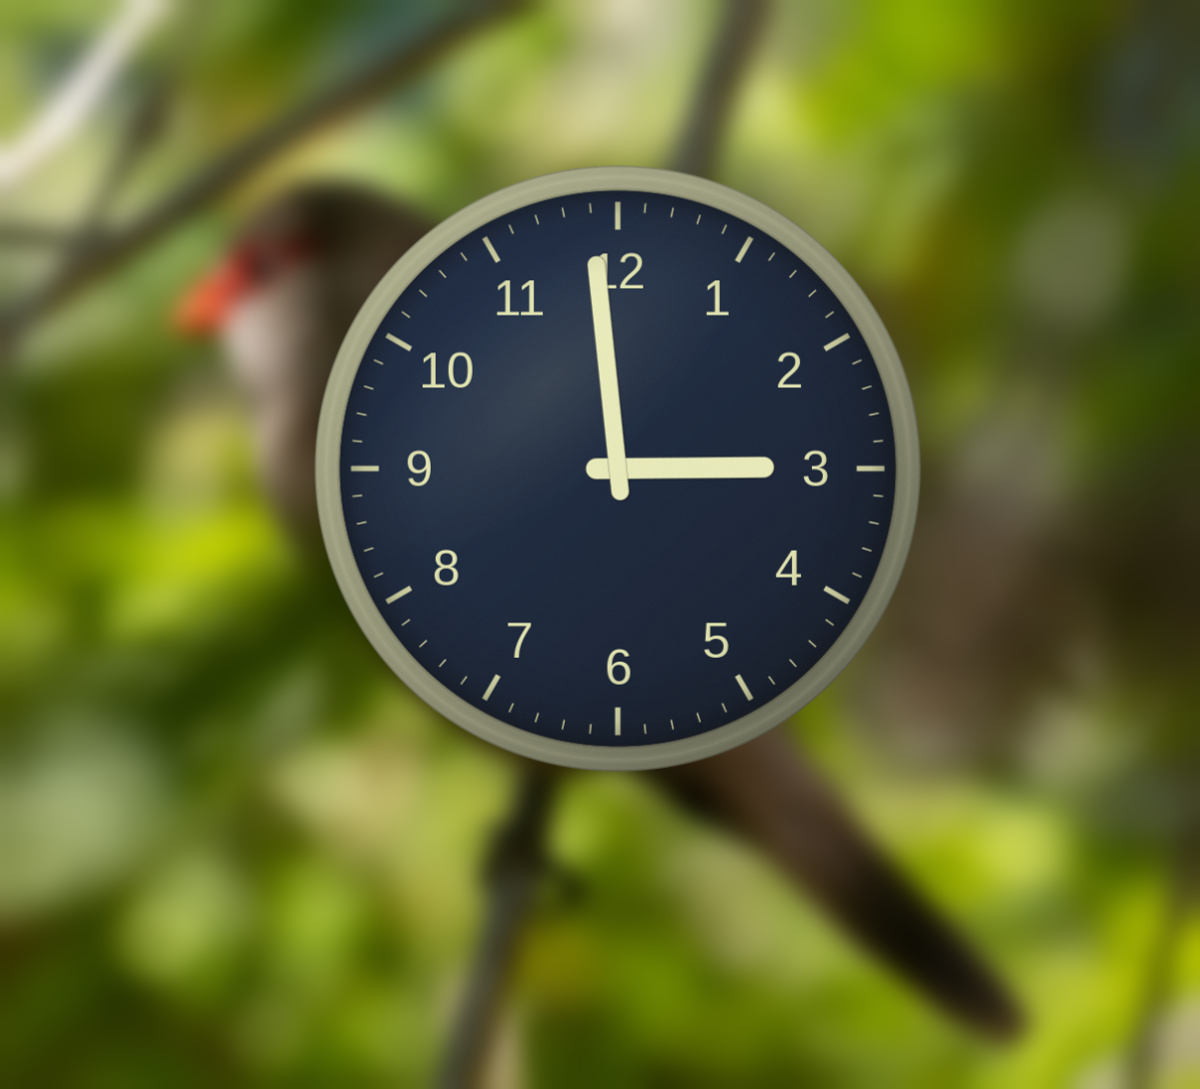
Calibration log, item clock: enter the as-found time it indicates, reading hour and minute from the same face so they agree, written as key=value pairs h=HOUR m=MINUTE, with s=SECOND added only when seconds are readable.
h=2 m=59
